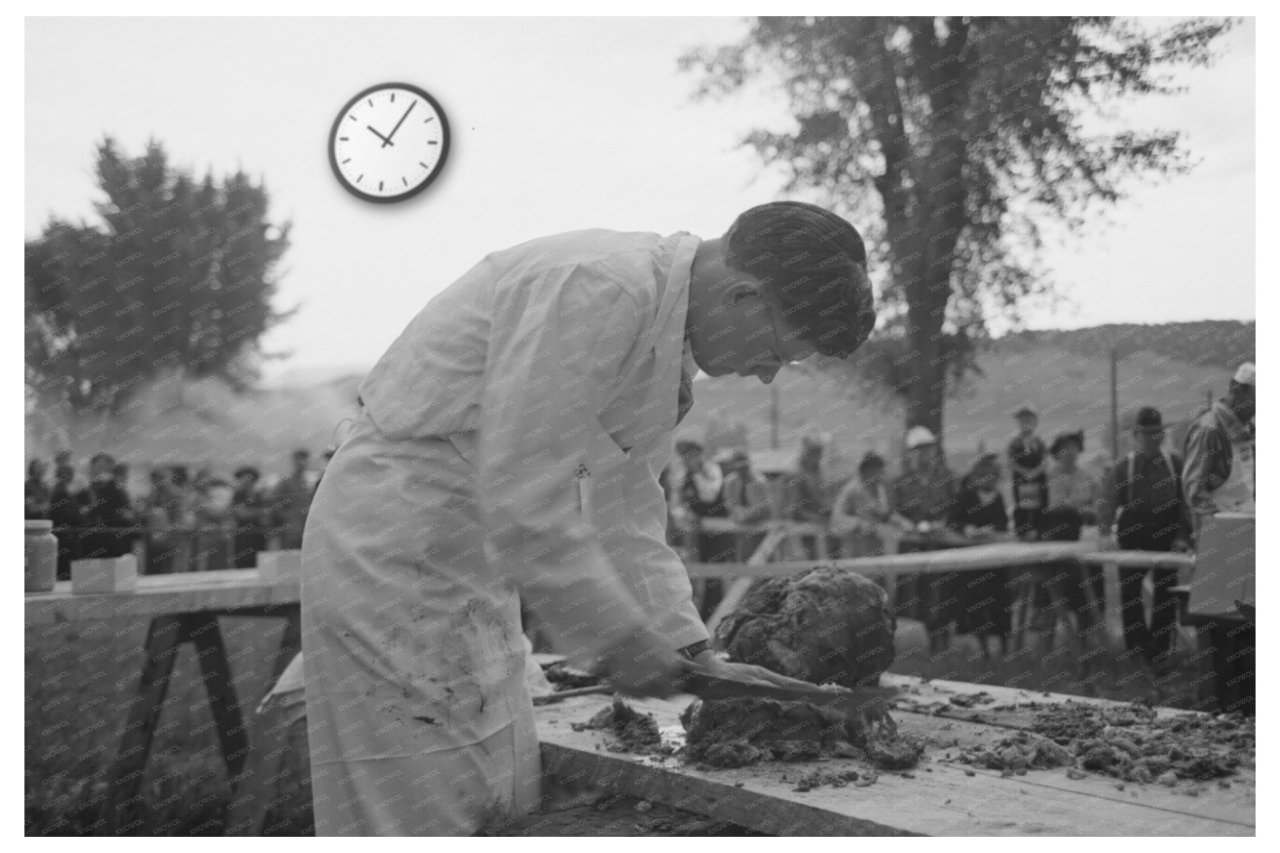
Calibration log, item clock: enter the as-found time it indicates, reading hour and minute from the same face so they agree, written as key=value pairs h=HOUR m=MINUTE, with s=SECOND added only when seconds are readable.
h=10 m=5
